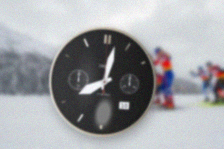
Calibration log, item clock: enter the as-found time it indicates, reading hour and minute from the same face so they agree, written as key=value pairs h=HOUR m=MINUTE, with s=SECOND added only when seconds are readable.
h=8 m=2
